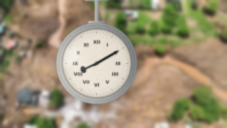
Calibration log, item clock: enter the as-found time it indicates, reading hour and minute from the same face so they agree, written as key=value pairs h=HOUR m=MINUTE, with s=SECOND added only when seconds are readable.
h=8 m=10
